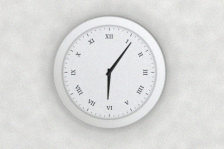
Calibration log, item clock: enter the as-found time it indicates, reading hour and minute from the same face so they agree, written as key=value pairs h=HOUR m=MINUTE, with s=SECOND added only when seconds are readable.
h=6 m=6
